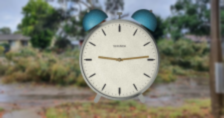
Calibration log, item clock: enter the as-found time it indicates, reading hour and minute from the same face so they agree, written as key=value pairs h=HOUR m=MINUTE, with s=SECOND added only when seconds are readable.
h=9 m=14
